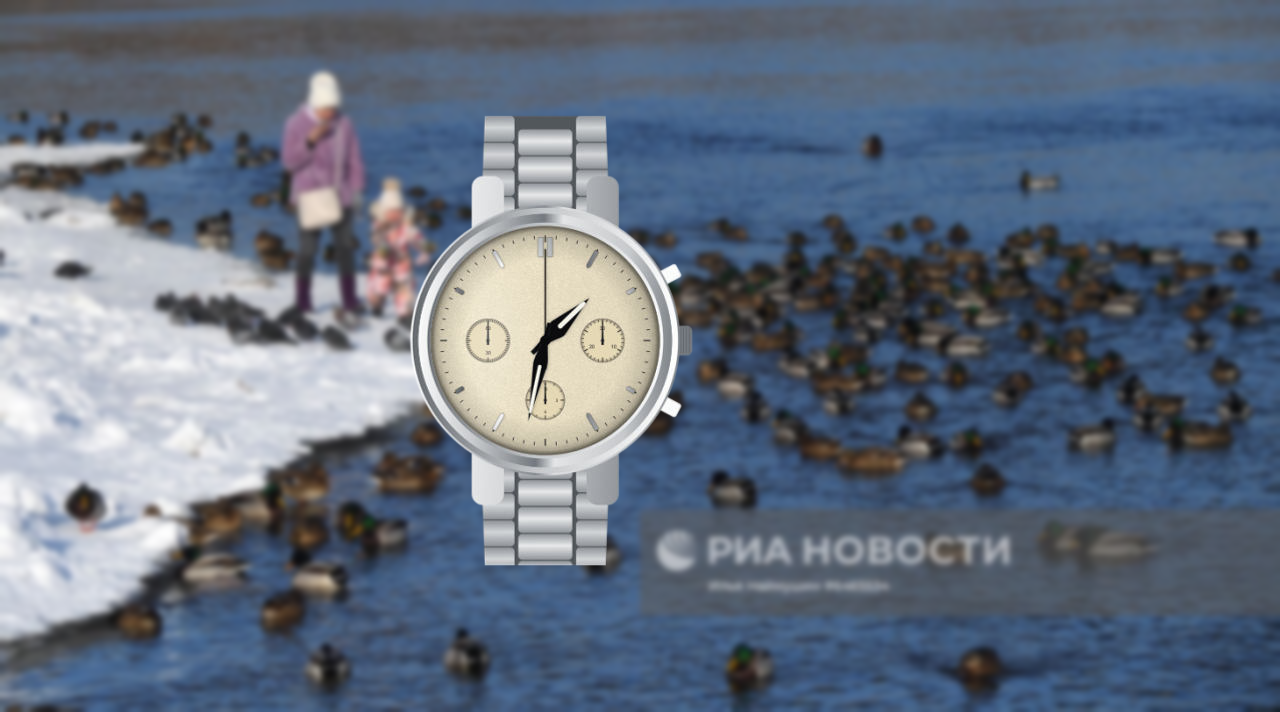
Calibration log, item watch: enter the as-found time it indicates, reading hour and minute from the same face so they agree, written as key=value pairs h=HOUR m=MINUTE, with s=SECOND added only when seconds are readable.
h=1 m=32
